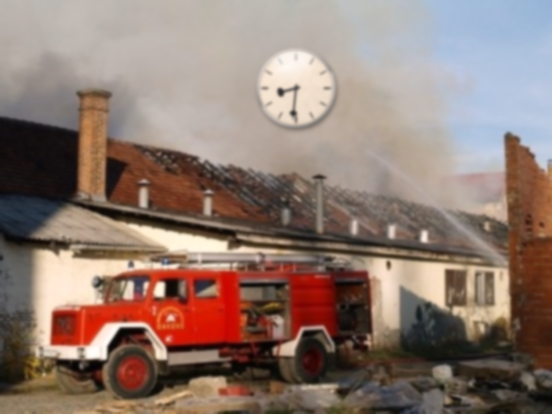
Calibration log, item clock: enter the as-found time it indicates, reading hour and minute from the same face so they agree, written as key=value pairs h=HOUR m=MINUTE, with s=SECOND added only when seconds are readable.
h=8 m=31
